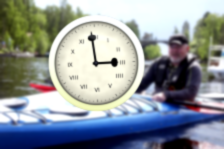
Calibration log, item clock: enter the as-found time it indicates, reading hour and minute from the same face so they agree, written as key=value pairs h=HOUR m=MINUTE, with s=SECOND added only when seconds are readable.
h=2 m=59
